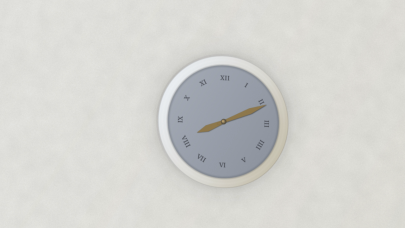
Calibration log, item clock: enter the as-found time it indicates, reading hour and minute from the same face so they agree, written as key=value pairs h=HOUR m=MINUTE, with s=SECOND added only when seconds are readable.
h=8 m=11
